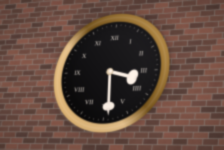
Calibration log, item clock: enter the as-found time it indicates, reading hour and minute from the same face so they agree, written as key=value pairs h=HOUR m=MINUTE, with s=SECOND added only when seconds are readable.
h=3 m=29
